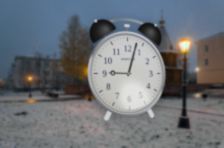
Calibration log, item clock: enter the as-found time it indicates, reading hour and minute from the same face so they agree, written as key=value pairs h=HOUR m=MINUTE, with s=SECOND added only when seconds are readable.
h=9 m=3
